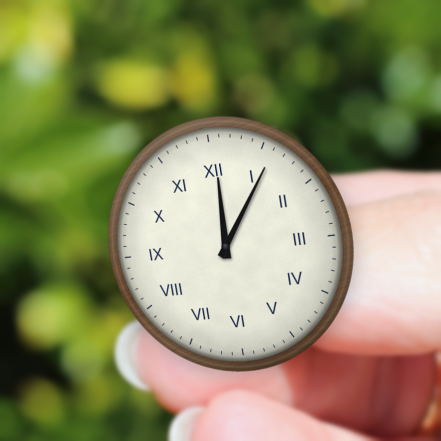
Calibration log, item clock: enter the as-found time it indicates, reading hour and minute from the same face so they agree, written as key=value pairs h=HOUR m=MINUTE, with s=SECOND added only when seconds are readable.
h=12 m=6
